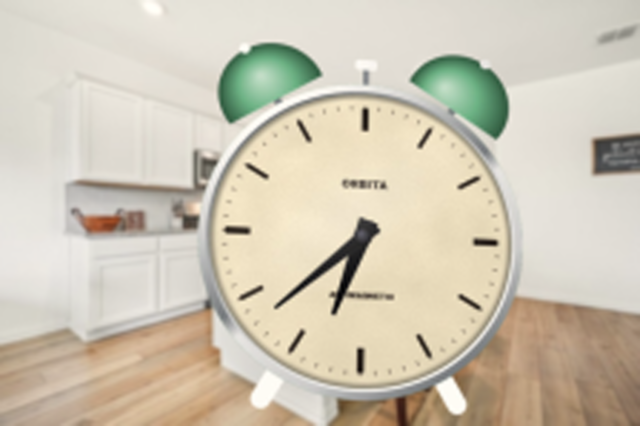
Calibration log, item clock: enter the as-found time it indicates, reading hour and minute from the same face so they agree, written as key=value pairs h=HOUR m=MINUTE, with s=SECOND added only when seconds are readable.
h=6 m=38
